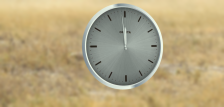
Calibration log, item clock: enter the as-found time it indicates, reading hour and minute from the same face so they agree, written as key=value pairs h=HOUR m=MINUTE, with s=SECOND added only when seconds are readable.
h=11 m=59
